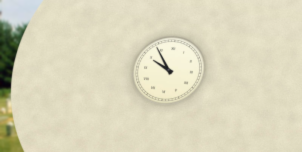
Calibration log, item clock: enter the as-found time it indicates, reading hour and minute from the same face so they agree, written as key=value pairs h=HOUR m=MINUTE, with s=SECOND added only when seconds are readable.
h=9 m=54
